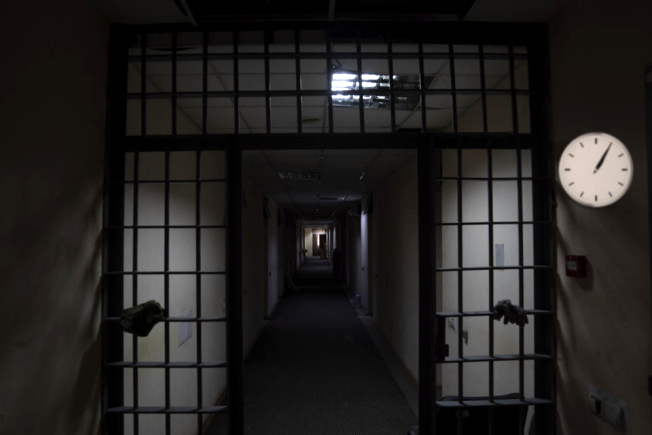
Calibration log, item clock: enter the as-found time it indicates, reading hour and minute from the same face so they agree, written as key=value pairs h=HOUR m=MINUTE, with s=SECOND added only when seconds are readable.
h=1 m=5
